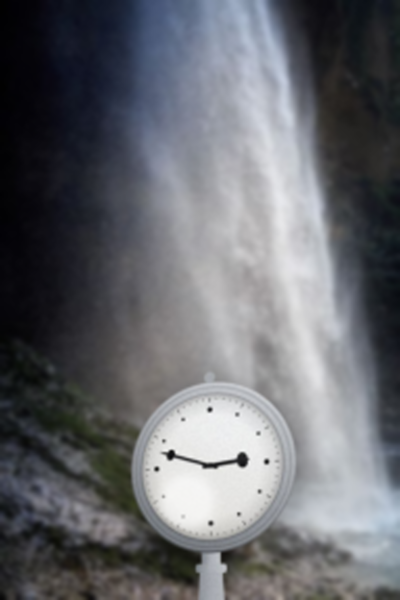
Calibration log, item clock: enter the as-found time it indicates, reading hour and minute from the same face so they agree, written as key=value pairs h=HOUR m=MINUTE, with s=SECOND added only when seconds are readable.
h=2 m=48
